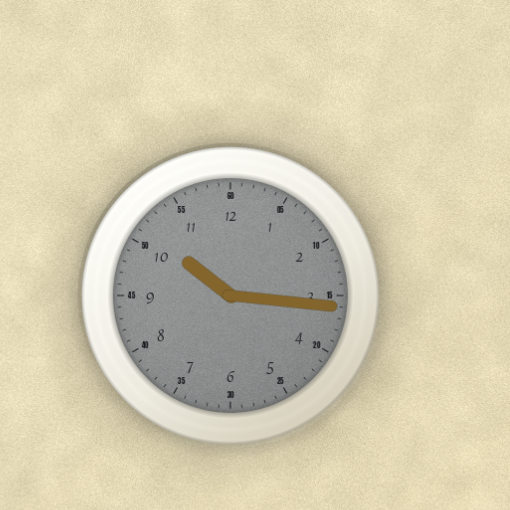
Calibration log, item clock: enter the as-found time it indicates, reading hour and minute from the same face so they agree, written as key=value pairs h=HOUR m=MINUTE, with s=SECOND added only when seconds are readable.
h=10 m=16
